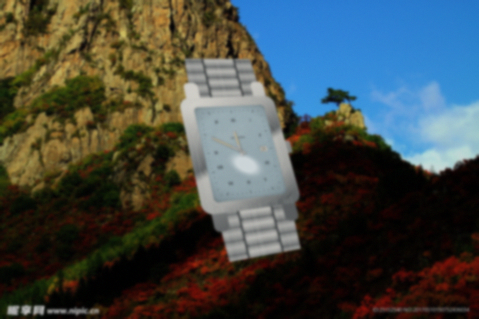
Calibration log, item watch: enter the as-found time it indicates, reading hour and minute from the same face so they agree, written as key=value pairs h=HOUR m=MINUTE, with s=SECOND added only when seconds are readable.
h=11 m=50
